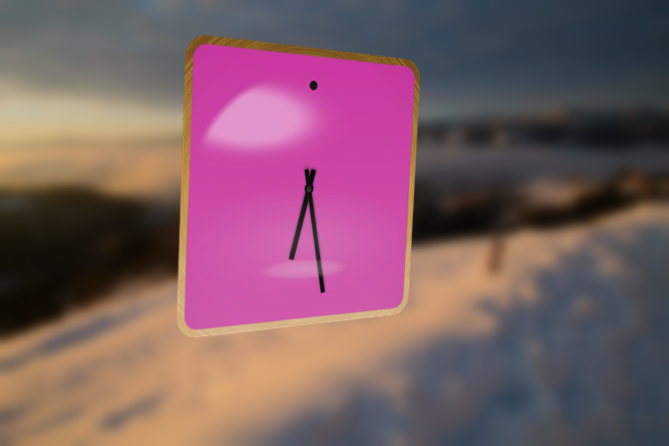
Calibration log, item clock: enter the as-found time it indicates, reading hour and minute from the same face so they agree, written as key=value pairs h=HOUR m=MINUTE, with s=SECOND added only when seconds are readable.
h=6 m=28
